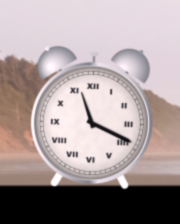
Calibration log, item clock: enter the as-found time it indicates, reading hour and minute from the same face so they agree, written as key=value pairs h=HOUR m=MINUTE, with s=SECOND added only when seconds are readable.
h=11 m=19
